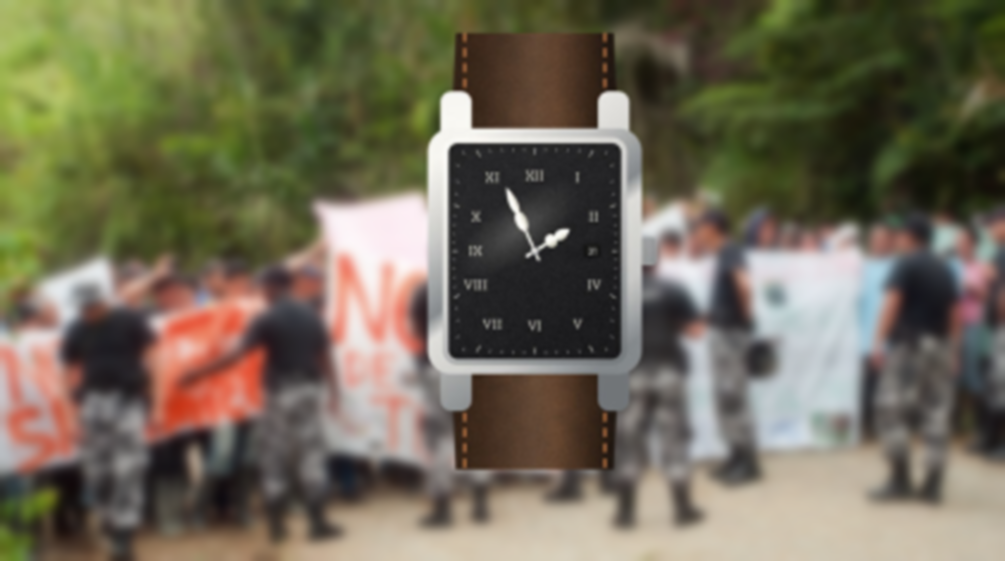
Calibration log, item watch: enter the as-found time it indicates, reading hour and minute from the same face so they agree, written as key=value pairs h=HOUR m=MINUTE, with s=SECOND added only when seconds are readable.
h=1 m=56
